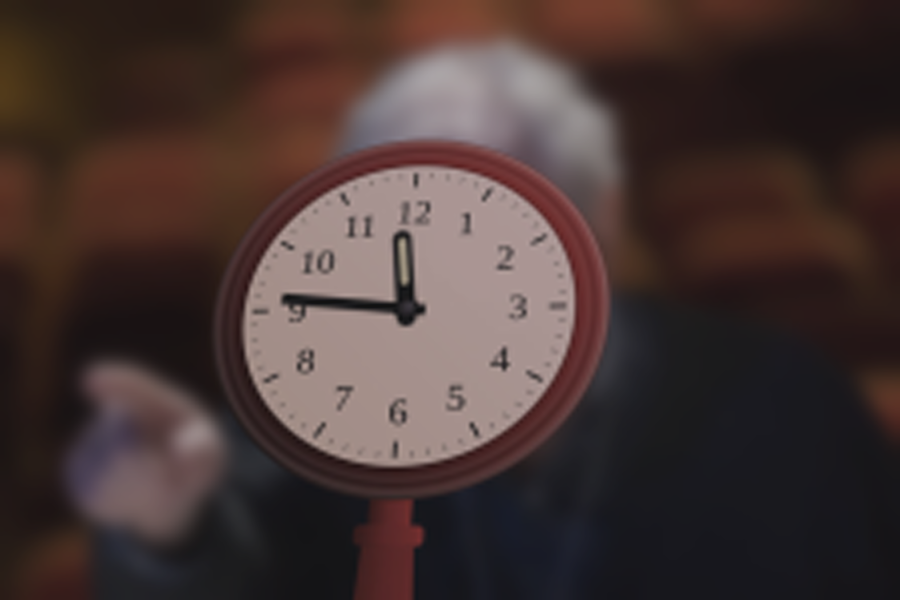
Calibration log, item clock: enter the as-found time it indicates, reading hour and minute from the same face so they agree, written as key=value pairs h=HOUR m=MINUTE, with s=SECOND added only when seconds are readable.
h=11 m=46
